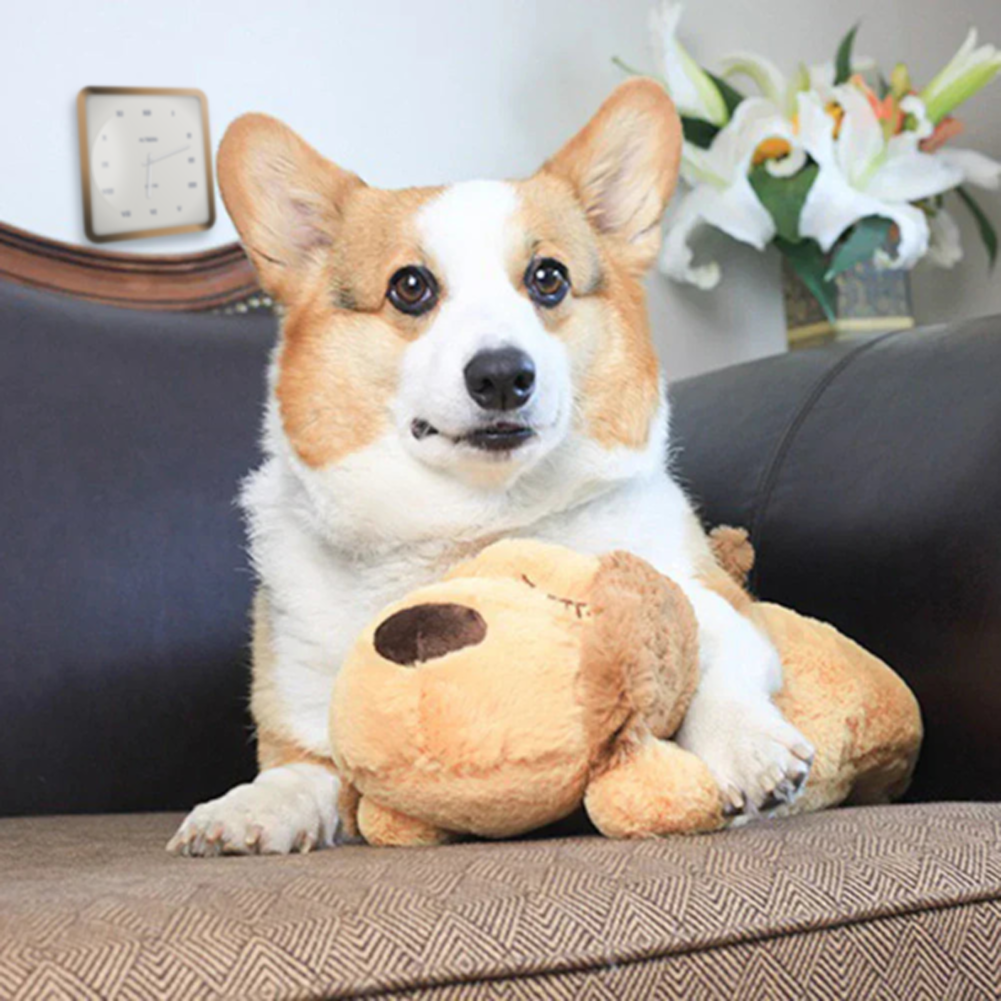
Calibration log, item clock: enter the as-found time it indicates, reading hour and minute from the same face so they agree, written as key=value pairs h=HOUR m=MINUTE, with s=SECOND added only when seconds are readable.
h=6 m=12
